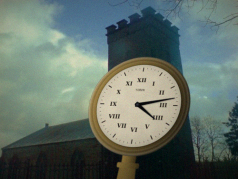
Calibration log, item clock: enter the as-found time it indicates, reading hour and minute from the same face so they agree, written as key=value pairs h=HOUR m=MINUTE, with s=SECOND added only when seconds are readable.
h=4 m=13
